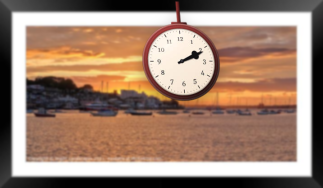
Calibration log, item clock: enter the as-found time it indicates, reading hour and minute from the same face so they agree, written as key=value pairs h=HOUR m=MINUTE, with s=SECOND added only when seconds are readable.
h=2 m=11
